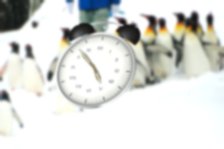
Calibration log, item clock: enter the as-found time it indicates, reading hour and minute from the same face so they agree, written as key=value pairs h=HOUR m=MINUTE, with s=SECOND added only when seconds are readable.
h=4 m=52
